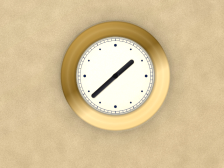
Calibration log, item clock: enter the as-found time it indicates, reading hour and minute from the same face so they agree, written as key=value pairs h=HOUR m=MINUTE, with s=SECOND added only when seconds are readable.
h=1 m=38
